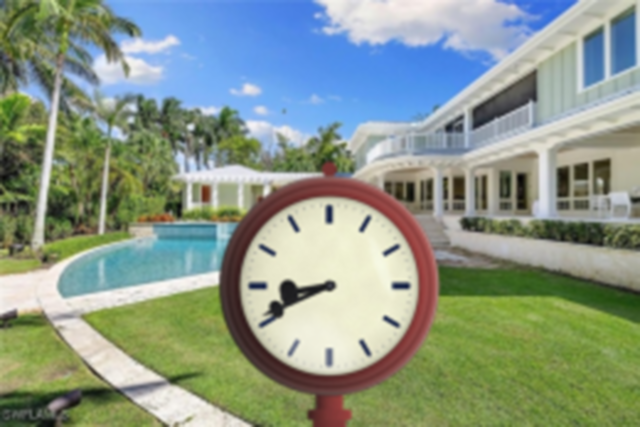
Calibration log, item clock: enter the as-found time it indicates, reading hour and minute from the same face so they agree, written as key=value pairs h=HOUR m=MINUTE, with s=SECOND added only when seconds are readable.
h=8 m=41
